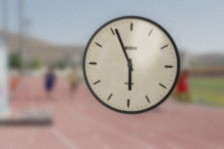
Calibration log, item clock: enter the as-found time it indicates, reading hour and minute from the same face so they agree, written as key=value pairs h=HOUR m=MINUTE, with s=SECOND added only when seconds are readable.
h=5 m=56
